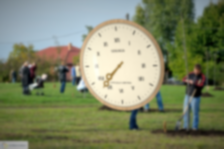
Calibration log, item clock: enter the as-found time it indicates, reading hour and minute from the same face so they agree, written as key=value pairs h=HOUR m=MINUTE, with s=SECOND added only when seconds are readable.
h=7 m=37
